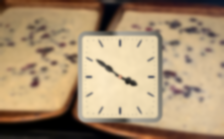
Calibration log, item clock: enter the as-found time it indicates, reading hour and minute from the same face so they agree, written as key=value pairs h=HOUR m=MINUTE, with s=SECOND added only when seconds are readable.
h=3 m=51
